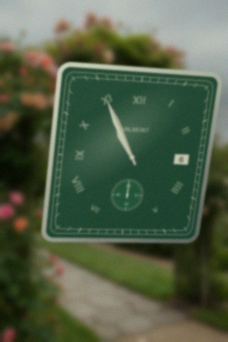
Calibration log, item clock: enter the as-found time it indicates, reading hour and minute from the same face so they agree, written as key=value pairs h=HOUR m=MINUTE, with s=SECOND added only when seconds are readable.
h=10 m=55
